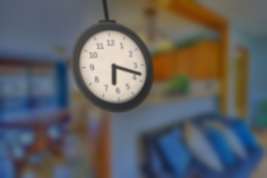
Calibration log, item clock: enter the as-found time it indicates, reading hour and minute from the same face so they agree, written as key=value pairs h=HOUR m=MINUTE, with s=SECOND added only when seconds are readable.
h=6 m=18
